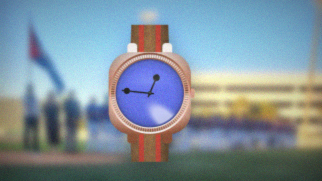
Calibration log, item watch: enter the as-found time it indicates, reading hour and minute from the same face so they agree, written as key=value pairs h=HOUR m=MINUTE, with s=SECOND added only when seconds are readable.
h=12 m=46
